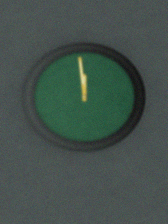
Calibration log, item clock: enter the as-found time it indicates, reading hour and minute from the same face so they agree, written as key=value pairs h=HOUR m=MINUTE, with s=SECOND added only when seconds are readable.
h=11 m=59
